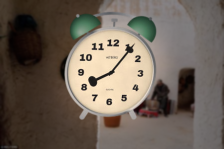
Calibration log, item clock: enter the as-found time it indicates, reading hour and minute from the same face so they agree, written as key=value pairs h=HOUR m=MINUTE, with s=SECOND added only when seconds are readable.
h=8 m=6
